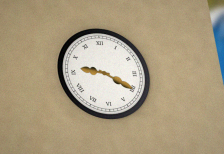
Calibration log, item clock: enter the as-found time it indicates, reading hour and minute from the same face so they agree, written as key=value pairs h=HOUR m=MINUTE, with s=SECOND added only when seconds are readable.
h=9 m=20
